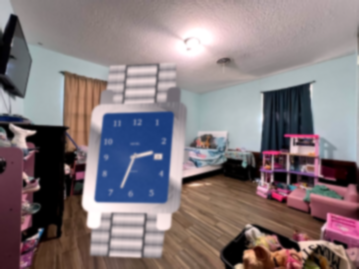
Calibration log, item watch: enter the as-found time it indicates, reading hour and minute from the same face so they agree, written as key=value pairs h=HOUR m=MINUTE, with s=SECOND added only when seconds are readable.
h=2 m=33
